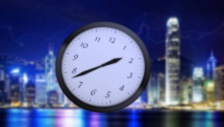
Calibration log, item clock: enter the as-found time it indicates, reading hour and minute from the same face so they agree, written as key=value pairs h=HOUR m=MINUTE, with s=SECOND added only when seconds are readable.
h=1 m=38
